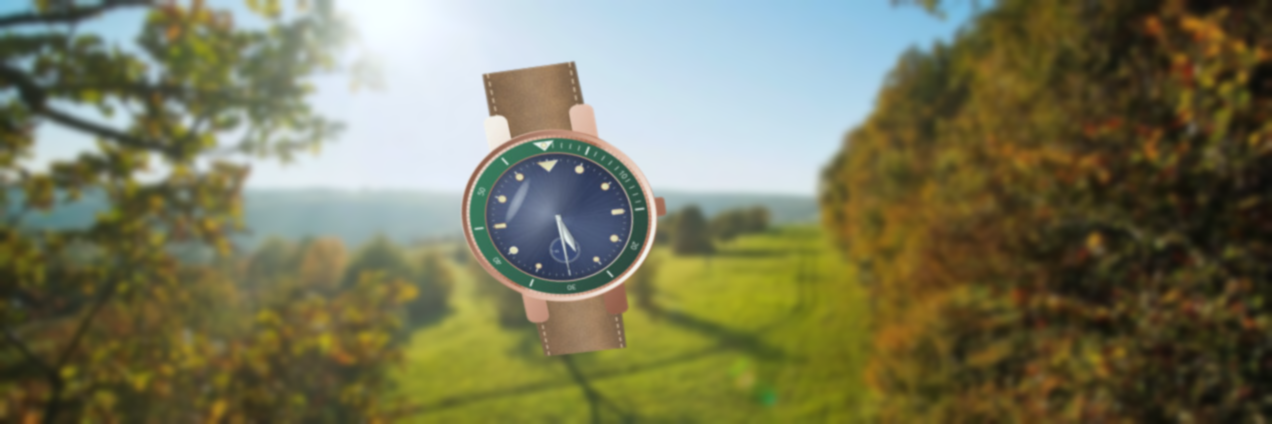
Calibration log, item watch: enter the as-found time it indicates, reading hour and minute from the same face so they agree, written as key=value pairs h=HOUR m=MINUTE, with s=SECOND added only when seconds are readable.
h=5 m=30
